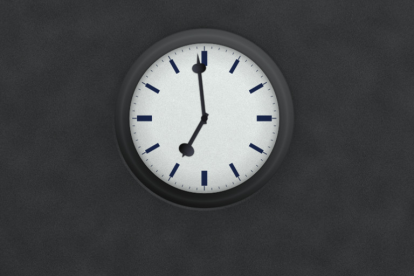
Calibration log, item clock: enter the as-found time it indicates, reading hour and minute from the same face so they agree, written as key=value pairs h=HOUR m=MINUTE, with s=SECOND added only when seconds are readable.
h=6 m=59
